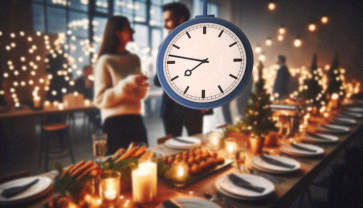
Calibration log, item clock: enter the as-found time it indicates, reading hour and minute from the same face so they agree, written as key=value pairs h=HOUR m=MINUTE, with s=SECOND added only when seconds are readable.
h=7 m=47
